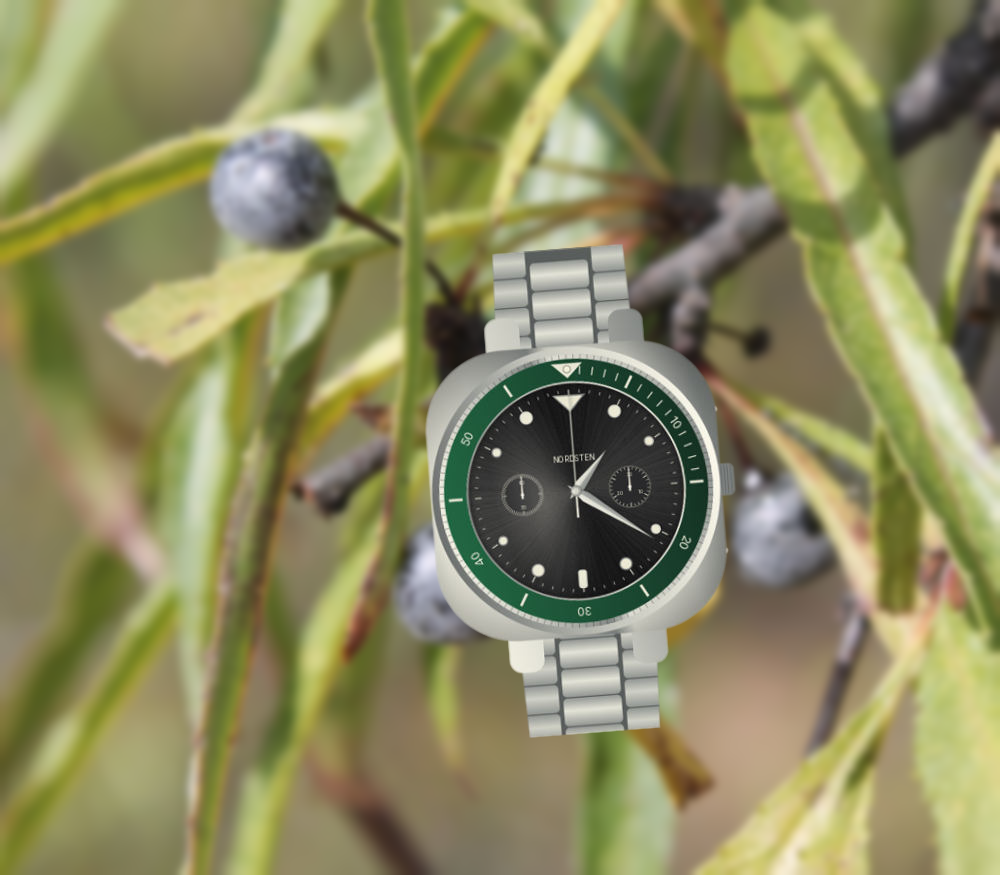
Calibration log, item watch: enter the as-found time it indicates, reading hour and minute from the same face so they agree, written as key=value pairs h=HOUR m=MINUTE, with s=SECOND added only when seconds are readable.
h=1 m=21
